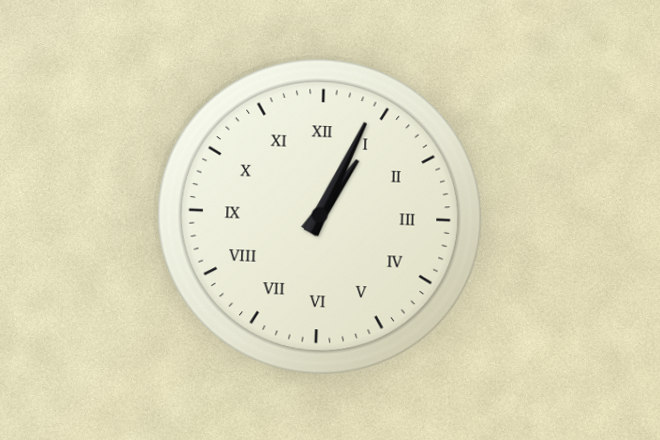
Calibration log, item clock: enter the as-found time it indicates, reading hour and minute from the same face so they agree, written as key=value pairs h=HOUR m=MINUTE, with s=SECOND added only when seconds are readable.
h=1 m=4
